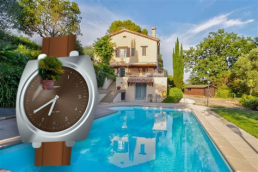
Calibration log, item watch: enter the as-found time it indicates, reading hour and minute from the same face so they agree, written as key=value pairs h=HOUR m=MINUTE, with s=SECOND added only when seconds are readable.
h=6 m=40
